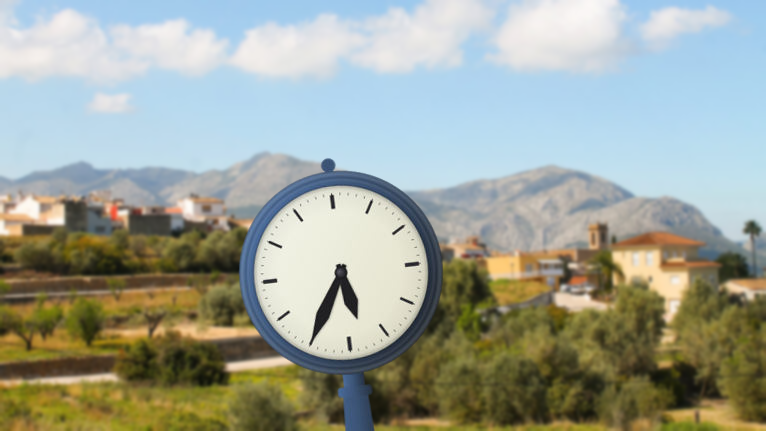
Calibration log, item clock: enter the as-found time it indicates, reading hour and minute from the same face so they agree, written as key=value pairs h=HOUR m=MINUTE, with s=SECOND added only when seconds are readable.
h=5 m=35
